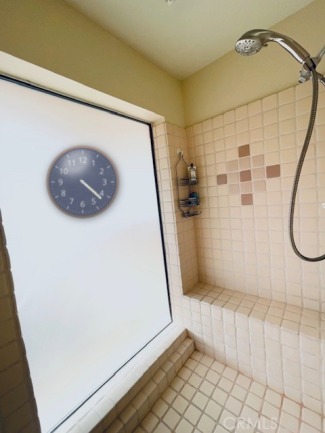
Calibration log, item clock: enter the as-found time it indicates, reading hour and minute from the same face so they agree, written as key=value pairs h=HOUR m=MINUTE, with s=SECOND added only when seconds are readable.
h=4 m=22
